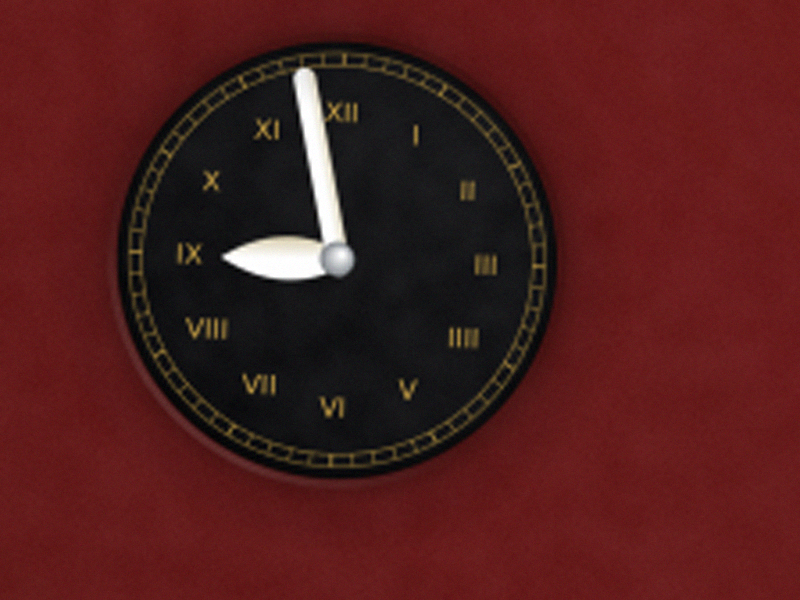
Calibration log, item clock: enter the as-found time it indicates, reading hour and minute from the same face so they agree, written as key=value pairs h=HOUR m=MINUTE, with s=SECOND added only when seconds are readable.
h=8 m=58
